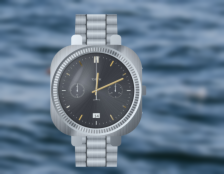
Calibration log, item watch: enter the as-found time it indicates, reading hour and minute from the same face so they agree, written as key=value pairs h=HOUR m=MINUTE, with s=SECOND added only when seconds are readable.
h=12 m=11
